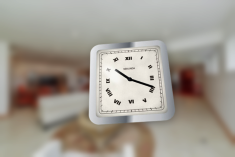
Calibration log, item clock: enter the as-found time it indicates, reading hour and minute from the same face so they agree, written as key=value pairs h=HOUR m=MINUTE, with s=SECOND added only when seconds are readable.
h=10 m=19
